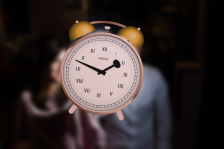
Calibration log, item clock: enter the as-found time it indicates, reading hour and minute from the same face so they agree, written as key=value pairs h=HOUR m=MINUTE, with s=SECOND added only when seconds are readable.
h=1 m=48
